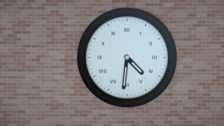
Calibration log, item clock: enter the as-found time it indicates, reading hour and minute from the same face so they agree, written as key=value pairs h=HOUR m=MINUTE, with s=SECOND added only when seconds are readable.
h=4 m=31
